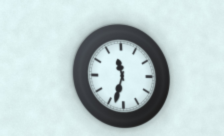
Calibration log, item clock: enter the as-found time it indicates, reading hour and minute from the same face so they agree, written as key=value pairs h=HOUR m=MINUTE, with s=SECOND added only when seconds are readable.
h=11 m=33
